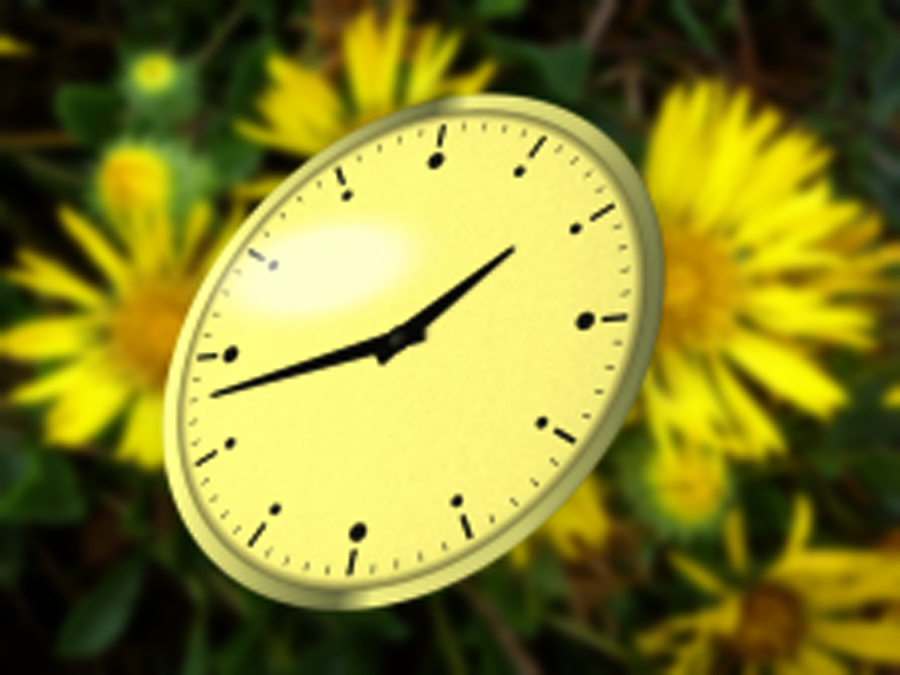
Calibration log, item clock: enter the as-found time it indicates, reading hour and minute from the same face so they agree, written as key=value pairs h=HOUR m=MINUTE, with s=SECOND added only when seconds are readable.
h=1 m=43
